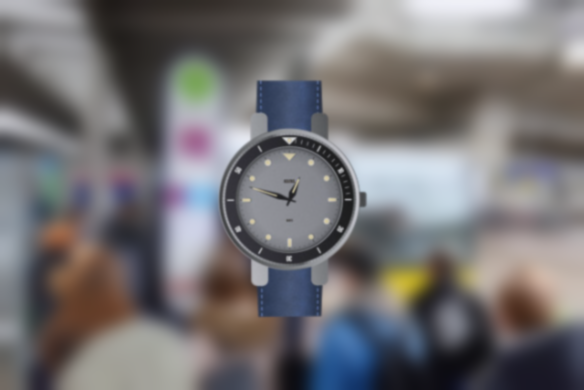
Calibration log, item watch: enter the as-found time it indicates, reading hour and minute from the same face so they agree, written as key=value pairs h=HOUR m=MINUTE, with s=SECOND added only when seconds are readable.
h=12 m=48
